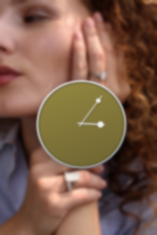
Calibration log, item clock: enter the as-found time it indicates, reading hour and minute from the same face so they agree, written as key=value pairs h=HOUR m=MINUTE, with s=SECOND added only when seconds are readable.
h=3 m=6
